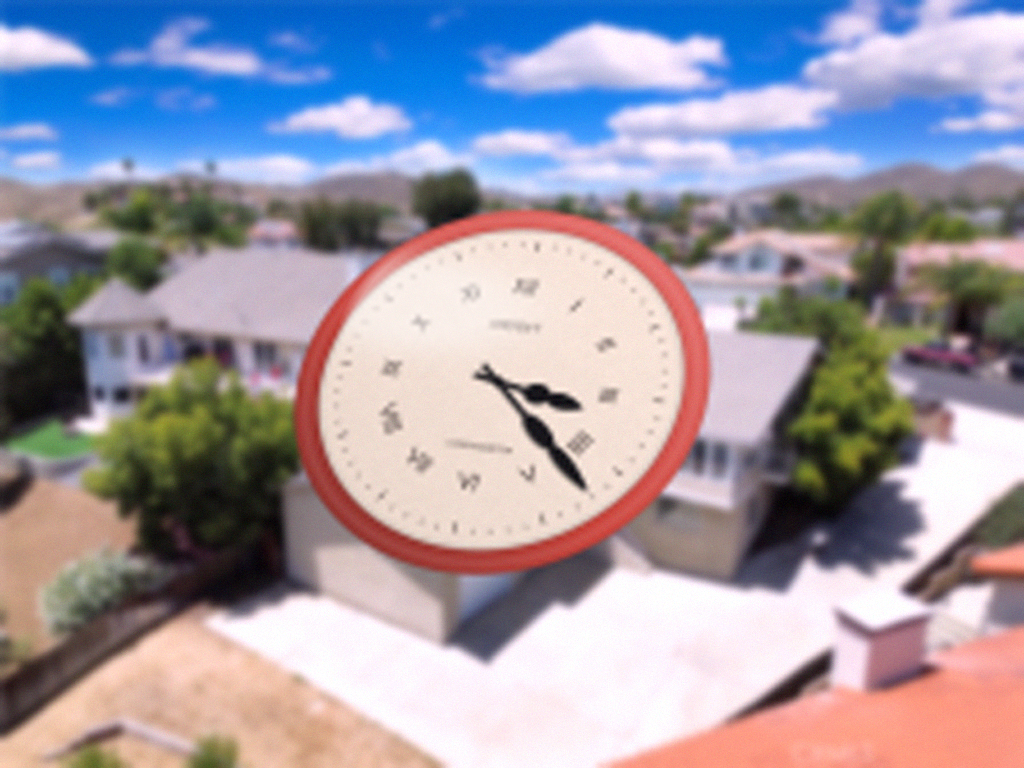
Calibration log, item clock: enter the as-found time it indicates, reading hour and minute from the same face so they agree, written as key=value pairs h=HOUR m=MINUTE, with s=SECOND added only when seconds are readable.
h=3 m=22
